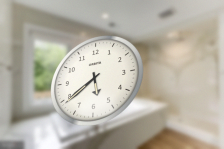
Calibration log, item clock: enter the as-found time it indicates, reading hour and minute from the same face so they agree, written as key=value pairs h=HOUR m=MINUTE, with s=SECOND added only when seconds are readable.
h=5 m=39
